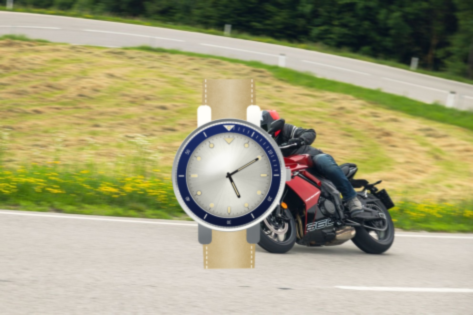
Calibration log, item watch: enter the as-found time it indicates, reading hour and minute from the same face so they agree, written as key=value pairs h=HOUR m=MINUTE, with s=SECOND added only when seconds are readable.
h=5 m=10
